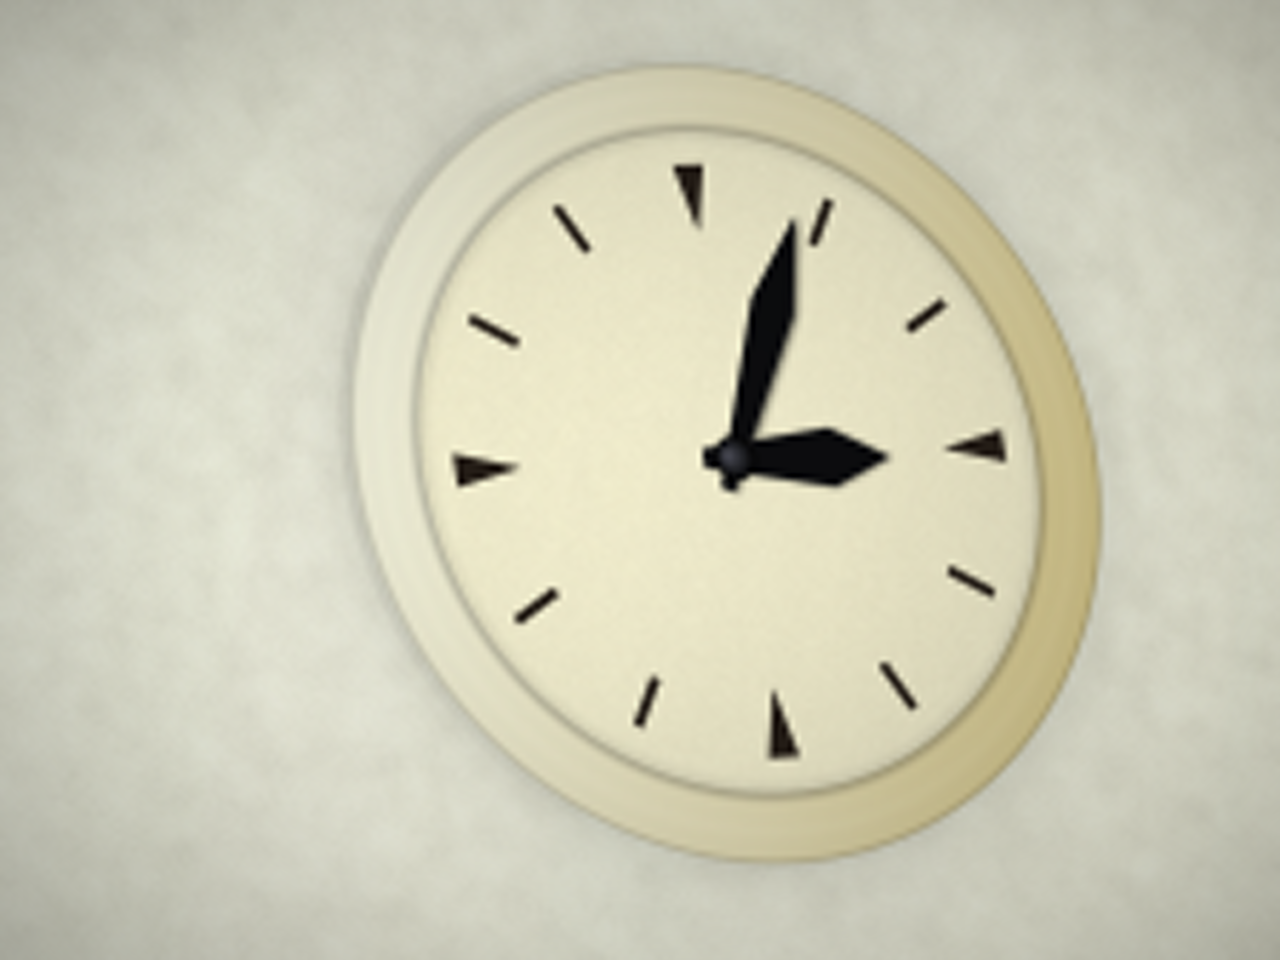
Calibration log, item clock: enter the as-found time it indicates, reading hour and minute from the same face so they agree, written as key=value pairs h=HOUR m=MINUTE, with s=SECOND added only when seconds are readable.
h=3 m=4
